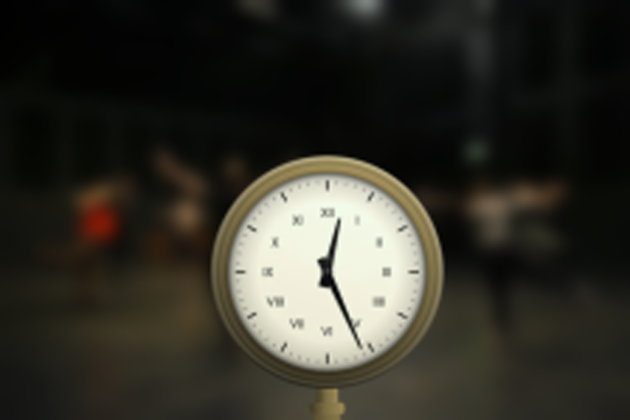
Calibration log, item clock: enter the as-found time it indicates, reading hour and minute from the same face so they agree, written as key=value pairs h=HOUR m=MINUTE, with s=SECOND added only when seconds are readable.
h=12 m=26
